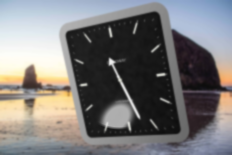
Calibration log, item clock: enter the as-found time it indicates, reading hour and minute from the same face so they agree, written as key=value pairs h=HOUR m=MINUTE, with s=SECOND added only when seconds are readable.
h=11 m=27
